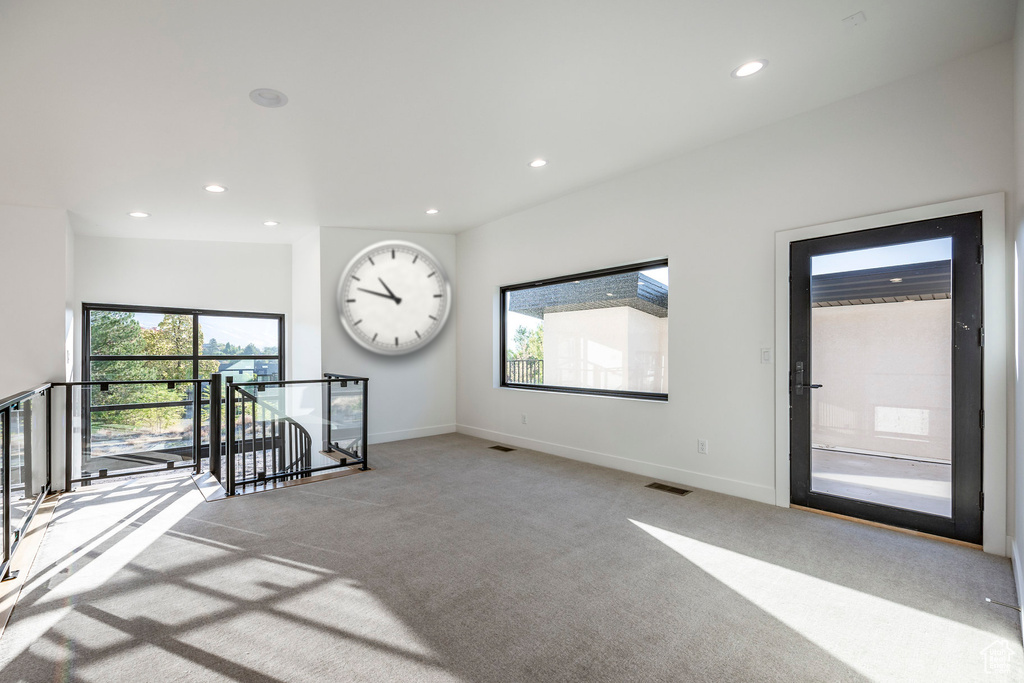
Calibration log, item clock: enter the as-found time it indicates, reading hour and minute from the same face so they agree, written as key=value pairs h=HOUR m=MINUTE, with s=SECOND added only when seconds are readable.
h=10 m=48
